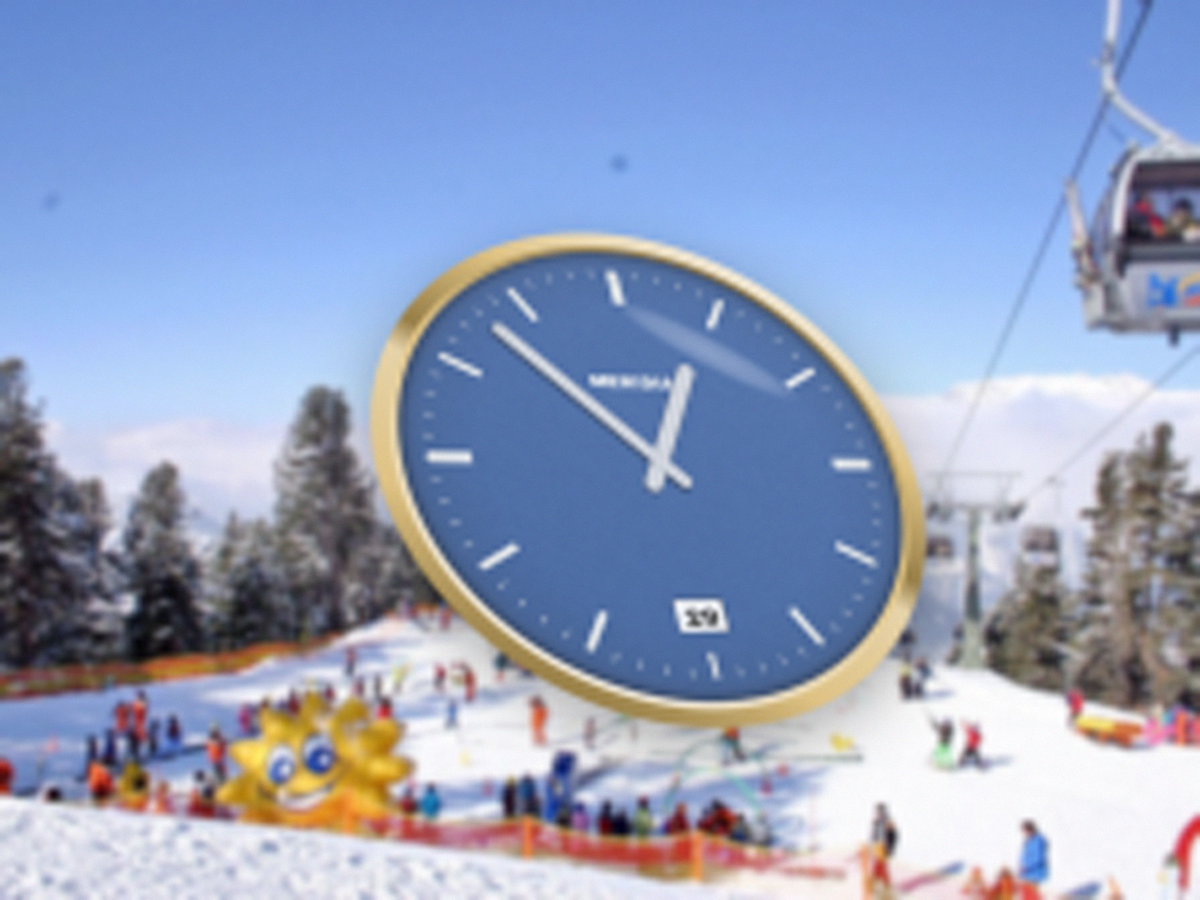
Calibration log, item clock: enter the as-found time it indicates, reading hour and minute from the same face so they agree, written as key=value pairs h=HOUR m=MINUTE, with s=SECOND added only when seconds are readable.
h=12 m=53
